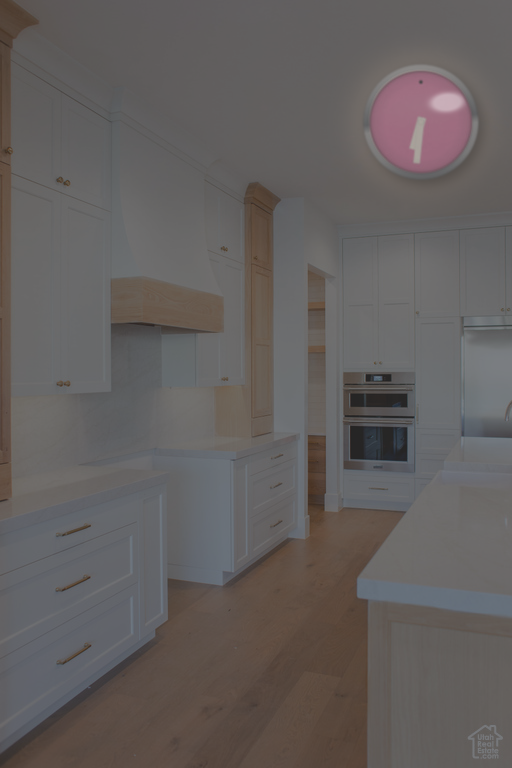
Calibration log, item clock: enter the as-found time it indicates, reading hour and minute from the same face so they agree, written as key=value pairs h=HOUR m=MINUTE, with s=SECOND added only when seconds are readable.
h=6 m=31
